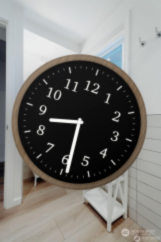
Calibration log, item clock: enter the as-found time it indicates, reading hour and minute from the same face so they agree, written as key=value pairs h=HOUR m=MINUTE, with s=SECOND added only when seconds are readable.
h=8 m=29
